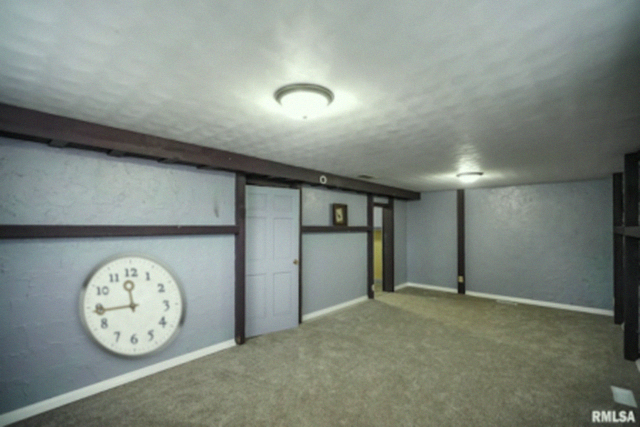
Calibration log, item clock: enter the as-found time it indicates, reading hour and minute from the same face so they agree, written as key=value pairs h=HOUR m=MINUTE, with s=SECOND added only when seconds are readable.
h=11 m=44
